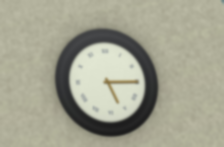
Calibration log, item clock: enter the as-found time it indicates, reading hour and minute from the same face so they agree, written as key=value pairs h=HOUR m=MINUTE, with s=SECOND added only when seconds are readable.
h=5 m=15
